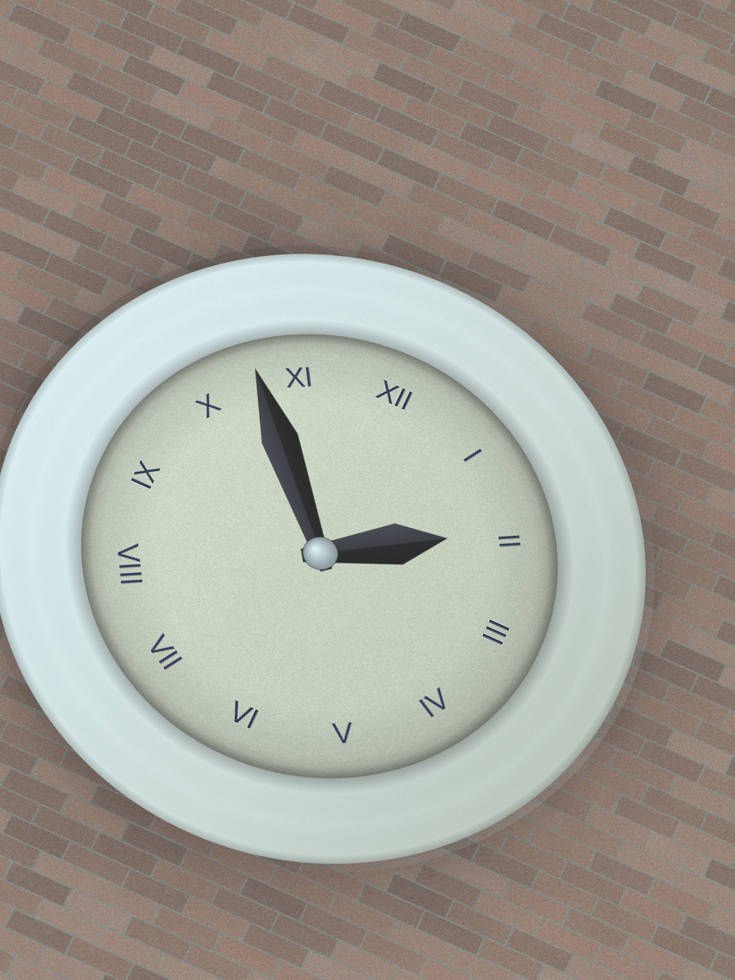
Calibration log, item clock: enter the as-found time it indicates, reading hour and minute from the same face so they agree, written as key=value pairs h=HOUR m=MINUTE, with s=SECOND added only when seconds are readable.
h=1 m=53
